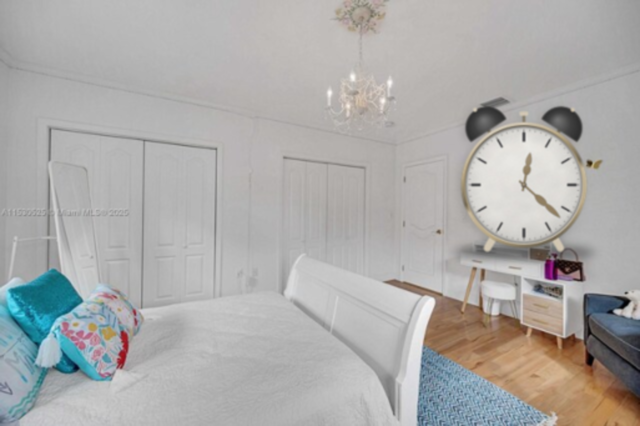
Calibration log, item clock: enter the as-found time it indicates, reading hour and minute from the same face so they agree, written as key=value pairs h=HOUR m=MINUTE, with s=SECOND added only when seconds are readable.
h=12 m=22
